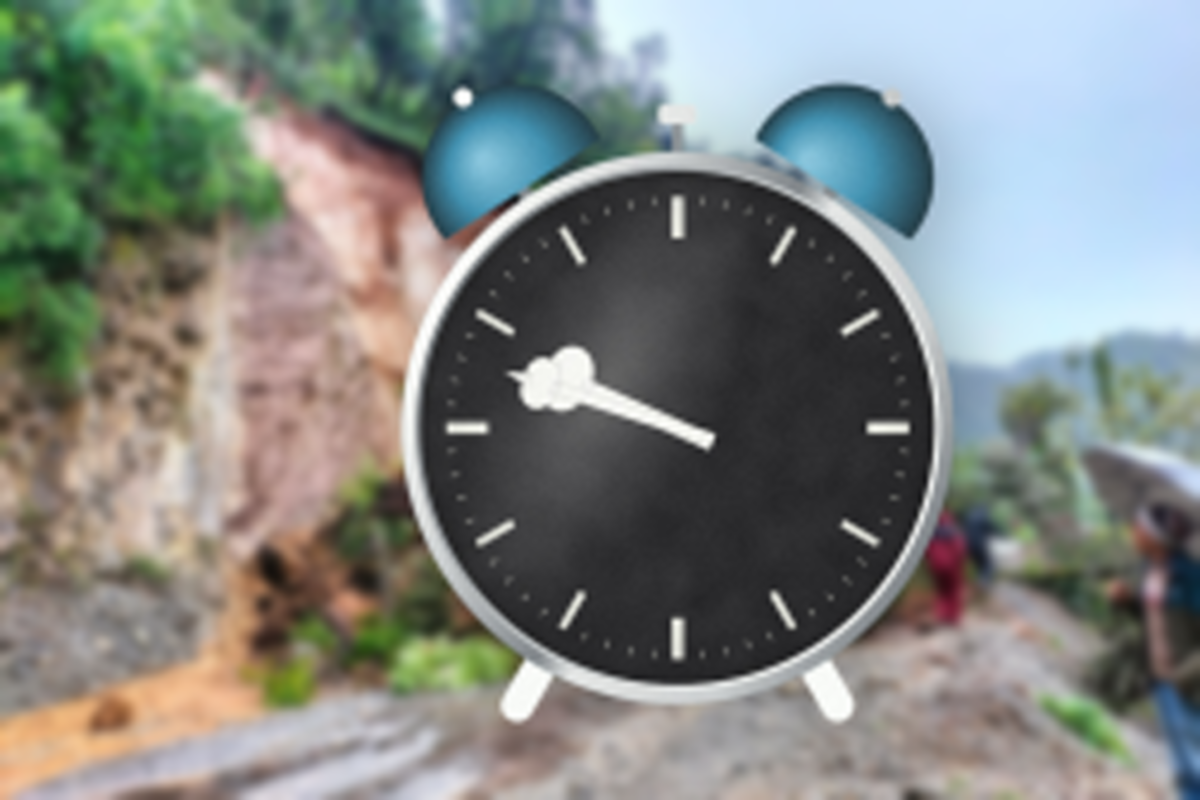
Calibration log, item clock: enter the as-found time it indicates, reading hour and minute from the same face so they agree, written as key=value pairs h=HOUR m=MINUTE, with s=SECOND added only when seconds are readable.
h=9 m=48
